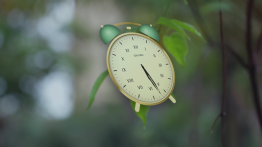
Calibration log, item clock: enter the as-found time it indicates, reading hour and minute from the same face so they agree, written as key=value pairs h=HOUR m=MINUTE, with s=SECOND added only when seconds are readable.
h=5 m=27
